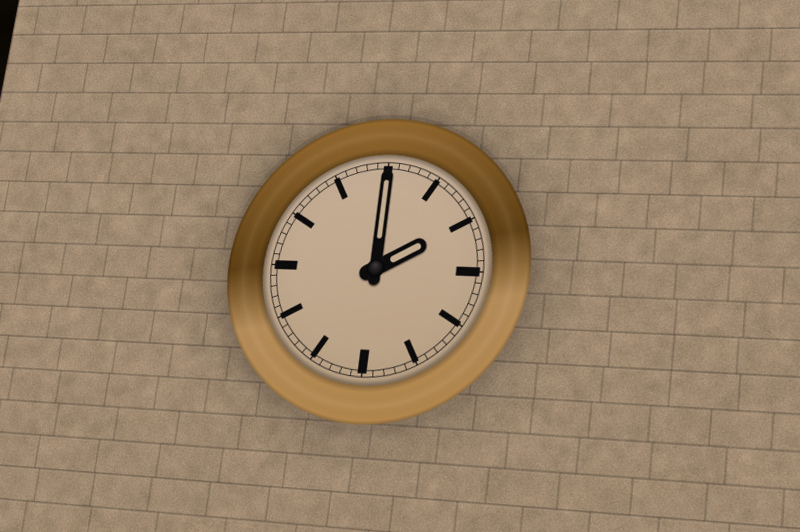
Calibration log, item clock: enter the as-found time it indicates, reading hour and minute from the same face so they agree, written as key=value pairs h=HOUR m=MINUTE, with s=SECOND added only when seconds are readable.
h=2 m=0
